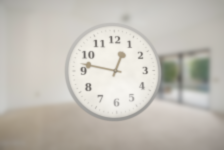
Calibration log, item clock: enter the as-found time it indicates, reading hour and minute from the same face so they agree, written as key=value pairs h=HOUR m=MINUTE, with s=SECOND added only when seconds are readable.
h=12 m=47
